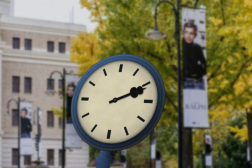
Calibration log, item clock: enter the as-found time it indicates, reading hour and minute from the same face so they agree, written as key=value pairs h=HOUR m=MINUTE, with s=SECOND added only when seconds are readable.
h=2 m=11
